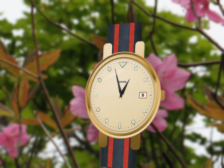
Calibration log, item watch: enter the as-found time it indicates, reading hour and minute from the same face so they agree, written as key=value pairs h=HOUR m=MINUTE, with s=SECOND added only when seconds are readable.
h=12 m=57
